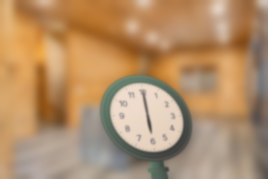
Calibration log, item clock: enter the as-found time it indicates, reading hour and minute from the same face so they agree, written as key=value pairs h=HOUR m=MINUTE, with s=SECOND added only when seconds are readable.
h=6 m=0
